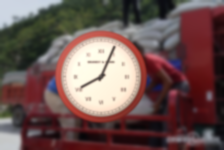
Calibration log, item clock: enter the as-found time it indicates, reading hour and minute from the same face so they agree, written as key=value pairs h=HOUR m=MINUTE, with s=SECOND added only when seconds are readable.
h=8 m=4
